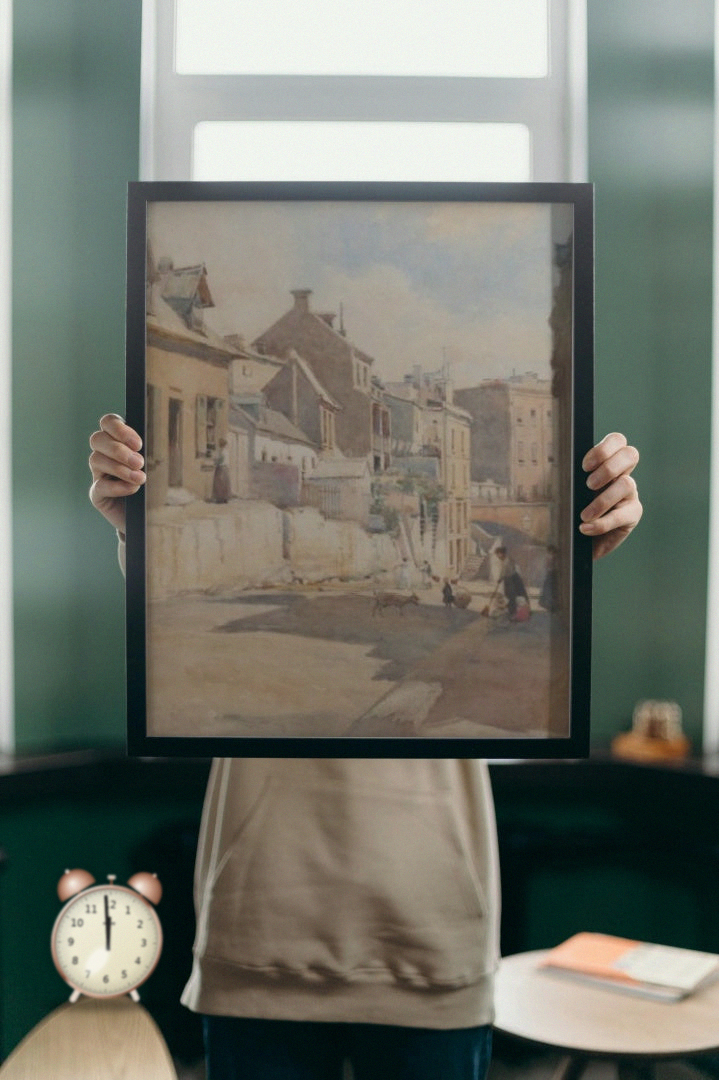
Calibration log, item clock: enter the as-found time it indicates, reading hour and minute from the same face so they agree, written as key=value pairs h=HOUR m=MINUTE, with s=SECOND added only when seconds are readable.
h=11 m=59
